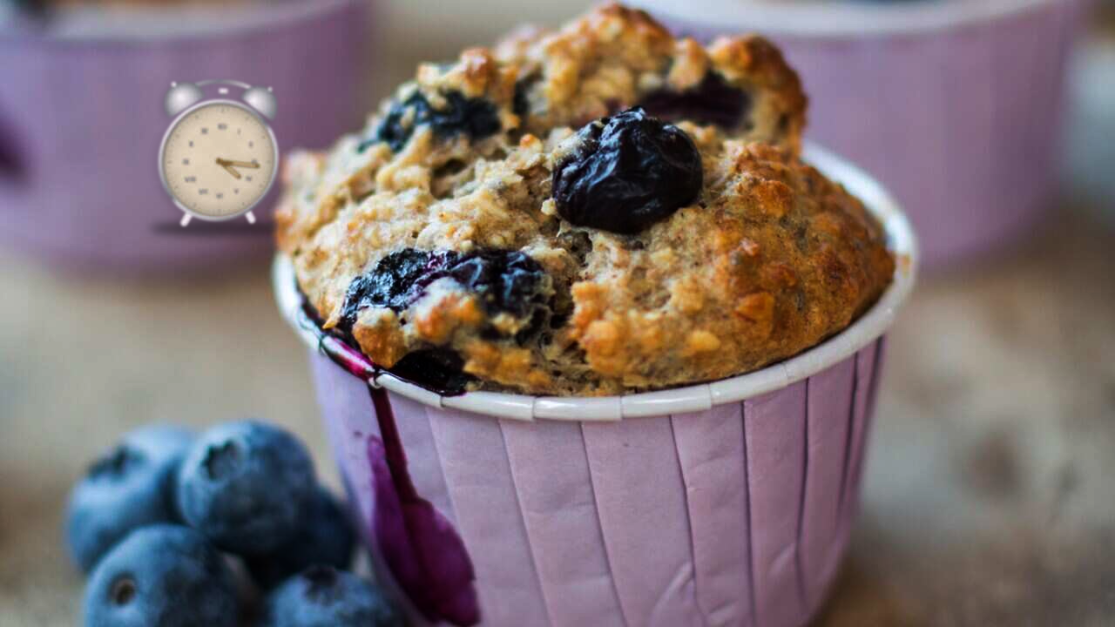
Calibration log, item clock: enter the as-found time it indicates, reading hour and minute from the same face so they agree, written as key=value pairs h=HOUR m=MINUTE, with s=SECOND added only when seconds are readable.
h=4 m=16
